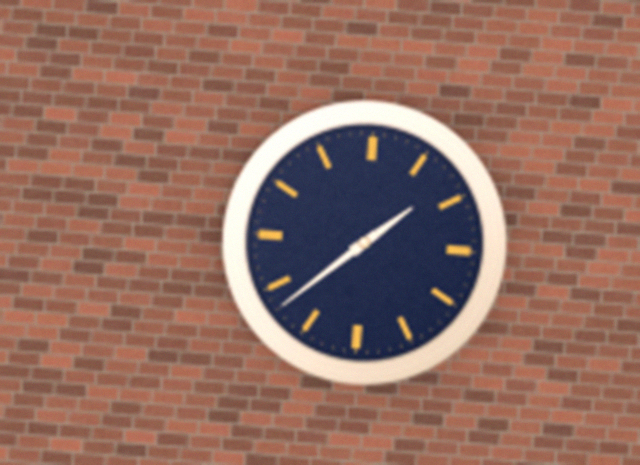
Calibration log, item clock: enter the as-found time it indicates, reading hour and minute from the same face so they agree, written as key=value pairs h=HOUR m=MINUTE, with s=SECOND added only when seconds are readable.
h=1 m=38
